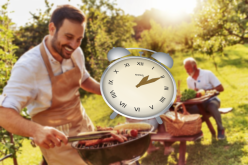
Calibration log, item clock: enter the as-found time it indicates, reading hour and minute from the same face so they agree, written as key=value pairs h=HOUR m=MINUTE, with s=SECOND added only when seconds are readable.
h=1 m=10
